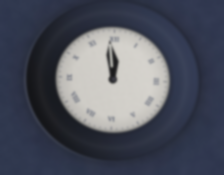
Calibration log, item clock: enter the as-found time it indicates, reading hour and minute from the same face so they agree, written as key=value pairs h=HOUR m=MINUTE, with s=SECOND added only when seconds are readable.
h=11 m=59
